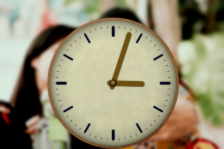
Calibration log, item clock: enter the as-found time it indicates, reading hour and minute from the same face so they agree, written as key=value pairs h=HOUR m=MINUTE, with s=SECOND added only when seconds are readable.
h=3 m=3
